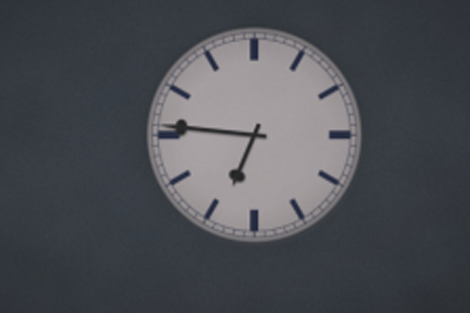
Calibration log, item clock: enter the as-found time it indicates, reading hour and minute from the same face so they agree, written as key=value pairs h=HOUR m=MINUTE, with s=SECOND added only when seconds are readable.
h=6 m=46
